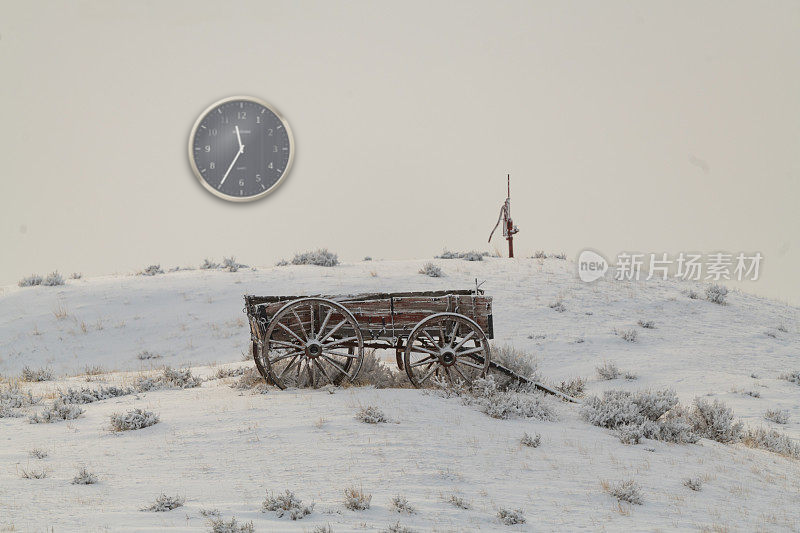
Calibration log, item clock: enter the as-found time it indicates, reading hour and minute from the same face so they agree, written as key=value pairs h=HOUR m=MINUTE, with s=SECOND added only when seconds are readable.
h=11 m=35
